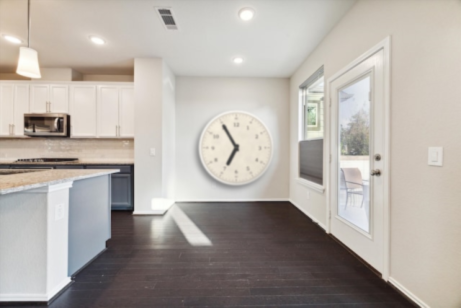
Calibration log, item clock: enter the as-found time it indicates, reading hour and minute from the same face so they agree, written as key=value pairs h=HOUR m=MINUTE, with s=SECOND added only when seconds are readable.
h=6 m=55
